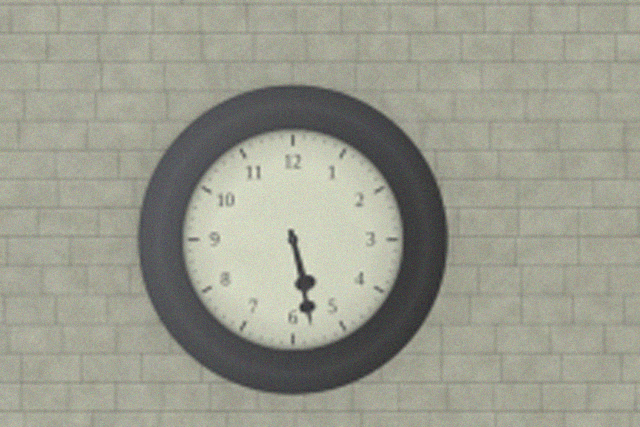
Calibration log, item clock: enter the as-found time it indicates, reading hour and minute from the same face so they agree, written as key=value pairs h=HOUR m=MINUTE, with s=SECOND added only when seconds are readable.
h=5 m=28
